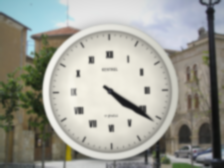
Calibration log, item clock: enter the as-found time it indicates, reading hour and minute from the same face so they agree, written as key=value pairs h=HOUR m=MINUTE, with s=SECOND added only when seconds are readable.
h=4 m=21
